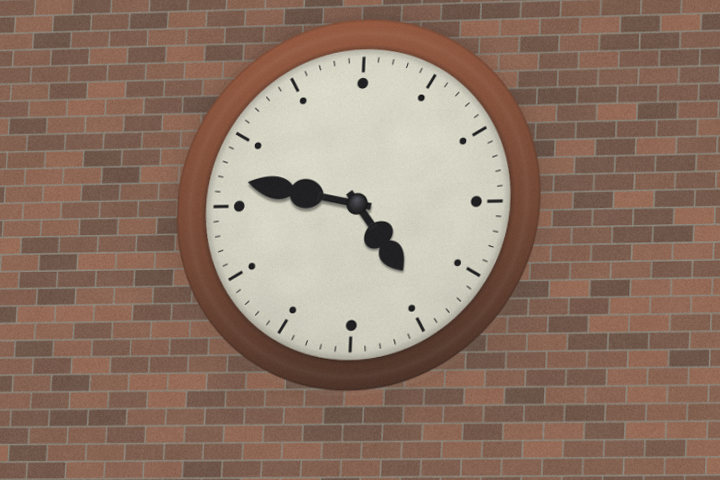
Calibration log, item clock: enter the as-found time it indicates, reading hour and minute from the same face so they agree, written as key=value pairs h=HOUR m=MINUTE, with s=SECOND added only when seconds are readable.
h=4 m=47
